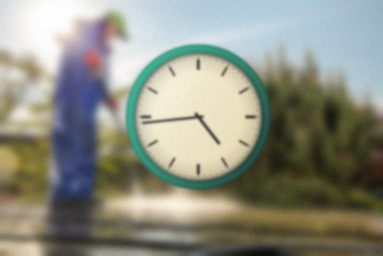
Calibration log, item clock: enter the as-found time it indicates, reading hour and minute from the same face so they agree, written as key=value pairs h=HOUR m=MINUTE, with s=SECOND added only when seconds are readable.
h=4 m=44
